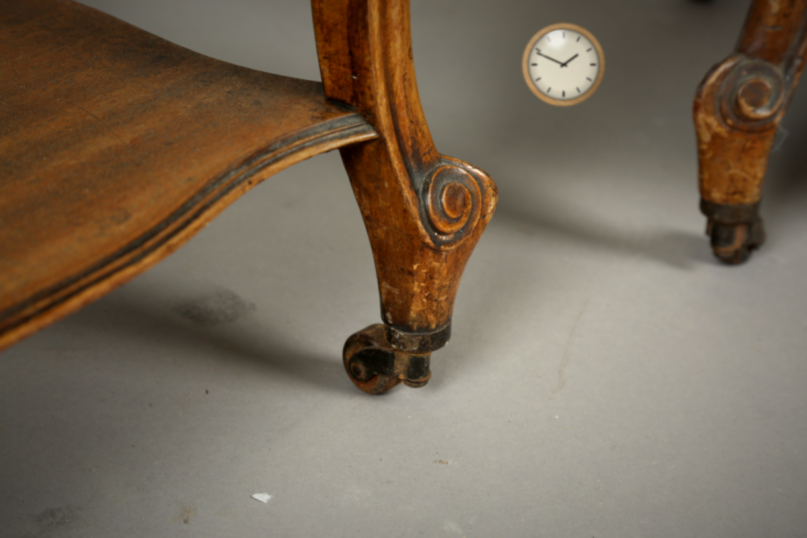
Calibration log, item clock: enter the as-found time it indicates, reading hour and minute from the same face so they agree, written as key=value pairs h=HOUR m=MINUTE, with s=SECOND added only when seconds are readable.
h=1 m=49
